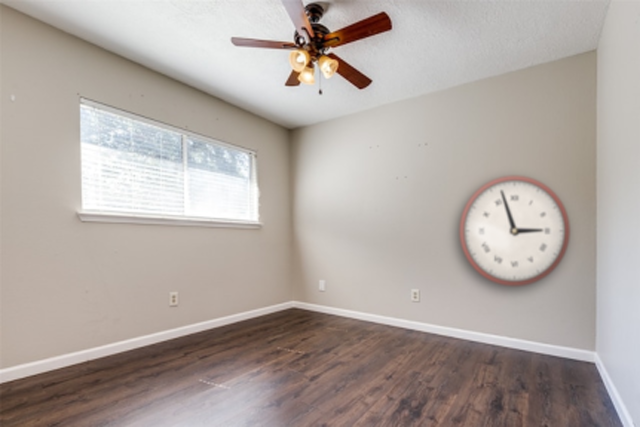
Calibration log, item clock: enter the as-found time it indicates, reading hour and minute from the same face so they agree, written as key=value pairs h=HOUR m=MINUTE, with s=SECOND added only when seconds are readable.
h=2 m=57
